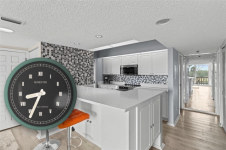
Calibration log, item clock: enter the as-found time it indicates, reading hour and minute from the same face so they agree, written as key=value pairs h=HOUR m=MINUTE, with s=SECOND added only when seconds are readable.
h=8 m=34
